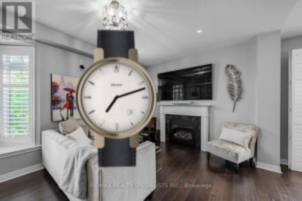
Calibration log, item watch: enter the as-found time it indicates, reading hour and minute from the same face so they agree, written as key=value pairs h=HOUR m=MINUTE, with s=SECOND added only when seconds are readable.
h=7 m=12
